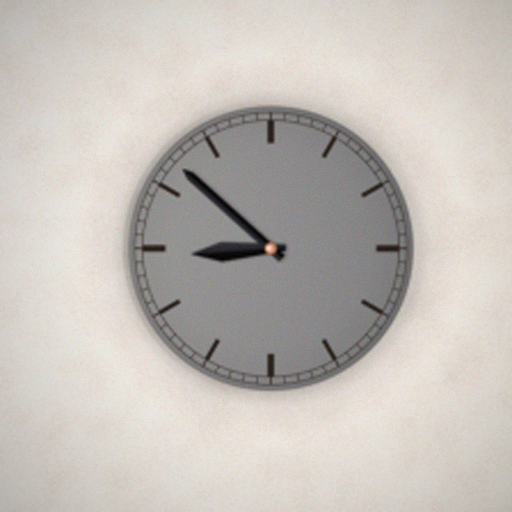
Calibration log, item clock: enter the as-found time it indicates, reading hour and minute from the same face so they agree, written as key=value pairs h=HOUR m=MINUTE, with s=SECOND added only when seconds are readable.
h=8 m=52
